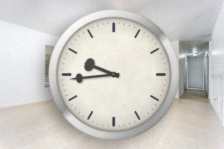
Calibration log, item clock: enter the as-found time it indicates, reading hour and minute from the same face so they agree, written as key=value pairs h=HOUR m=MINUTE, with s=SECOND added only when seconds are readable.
h=9 m=44
